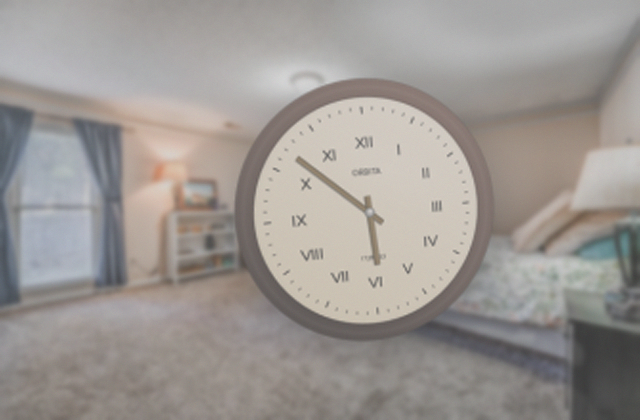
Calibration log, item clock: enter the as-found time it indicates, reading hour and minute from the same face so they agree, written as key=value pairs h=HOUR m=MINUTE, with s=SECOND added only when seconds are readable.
h=5 m=52
